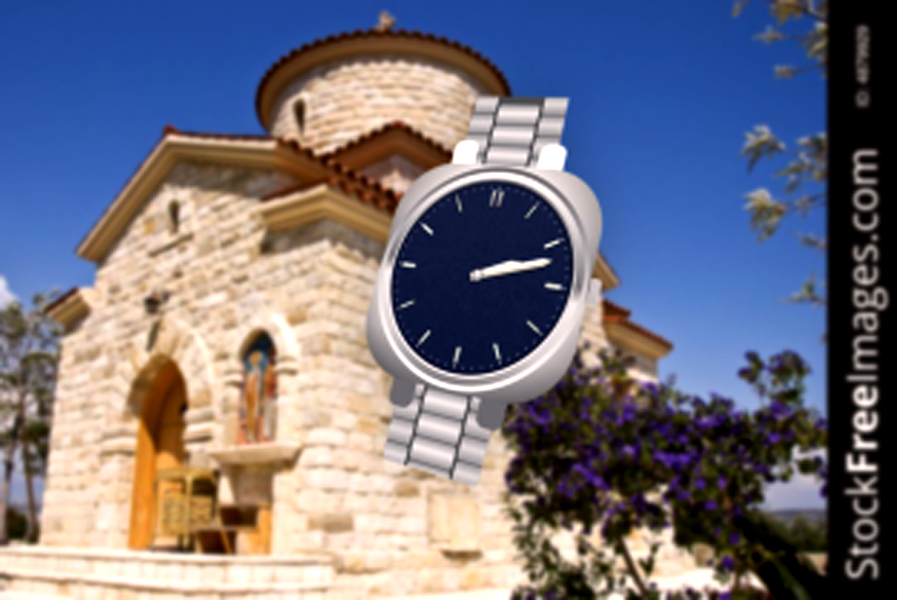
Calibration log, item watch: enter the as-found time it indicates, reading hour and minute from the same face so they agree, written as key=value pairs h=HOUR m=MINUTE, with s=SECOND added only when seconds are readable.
h=2 m=12
